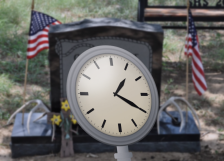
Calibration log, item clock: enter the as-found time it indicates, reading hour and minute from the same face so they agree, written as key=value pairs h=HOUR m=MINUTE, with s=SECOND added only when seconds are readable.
h=1 m=20
